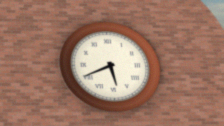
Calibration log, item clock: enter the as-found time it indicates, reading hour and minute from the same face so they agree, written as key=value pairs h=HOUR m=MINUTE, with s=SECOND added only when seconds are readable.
h=5 m=41
